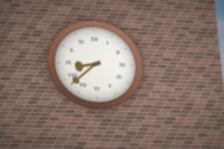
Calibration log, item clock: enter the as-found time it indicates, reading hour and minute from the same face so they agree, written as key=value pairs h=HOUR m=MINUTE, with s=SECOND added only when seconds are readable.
h=8 m=38
